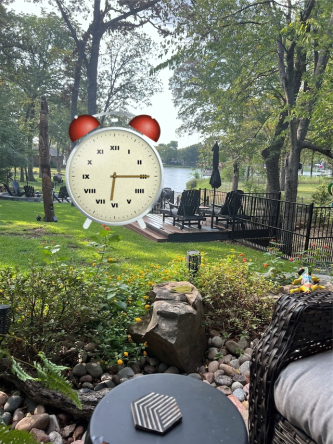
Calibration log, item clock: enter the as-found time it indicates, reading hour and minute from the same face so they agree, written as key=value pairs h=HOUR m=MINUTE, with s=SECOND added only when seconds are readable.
h=6 m=15
